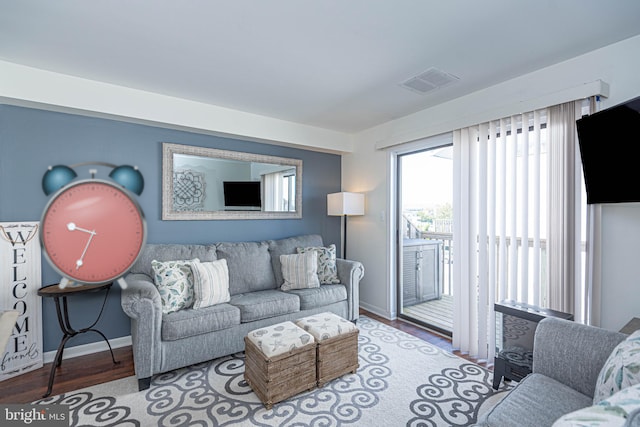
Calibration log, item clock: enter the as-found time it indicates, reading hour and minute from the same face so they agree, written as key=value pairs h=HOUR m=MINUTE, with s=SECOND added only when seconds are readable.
h=9 m=34
